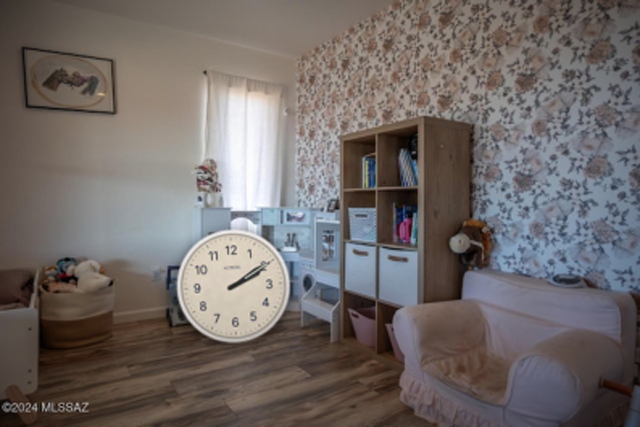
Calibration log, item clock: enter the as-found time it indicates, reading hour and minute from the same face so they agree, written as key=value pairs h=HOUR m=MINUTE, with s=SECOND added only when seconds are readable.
h=2 m=10
